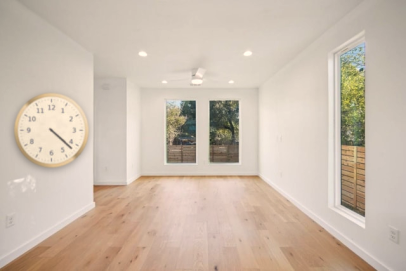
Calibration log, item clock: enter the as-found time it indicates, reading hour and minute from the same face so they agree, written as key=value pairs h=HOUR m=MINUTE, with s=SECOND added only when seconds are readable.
h=4 m=22
